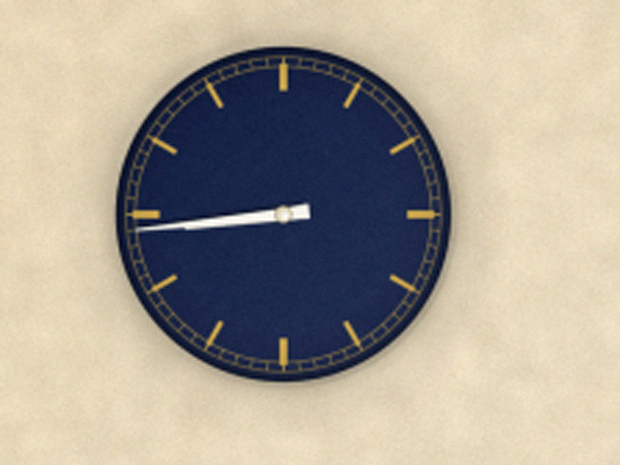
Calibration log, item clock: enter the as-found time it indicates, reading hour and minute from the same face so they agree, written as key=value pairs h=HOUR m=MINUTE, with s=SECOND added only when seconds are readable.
h=8 m=44
